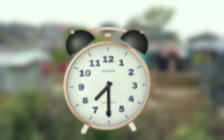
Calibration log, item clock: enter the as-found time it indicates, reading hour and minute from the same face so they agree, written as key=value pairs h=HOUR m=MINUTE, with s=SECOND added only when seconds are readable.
h=7 m=30
